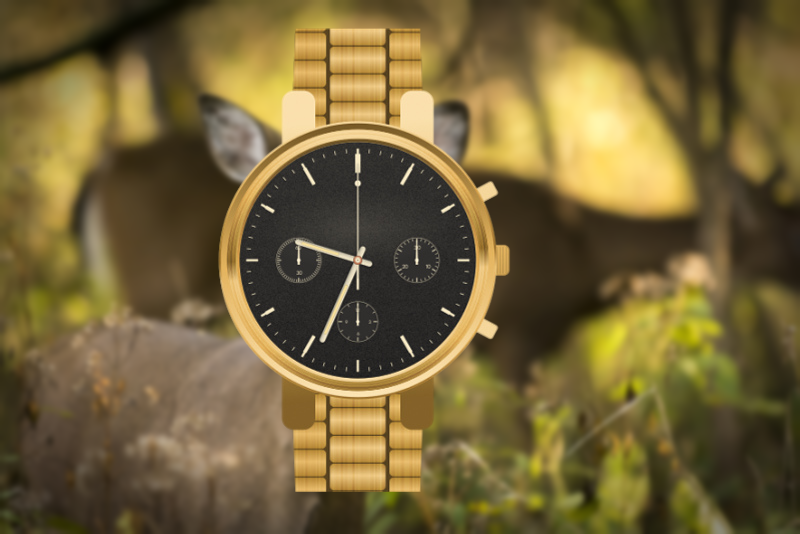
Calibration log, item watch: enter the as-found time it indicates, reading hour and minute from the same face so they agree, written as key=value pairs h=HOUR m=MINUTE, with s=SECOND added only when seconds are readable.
h=9 m=34
